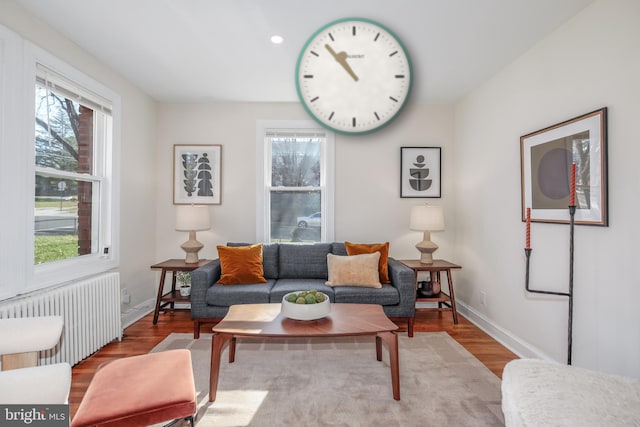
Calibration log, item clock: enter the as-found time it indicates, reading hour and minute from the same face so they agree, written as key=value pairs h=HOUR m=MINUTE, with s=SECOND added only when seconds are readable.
h=10 m=53
